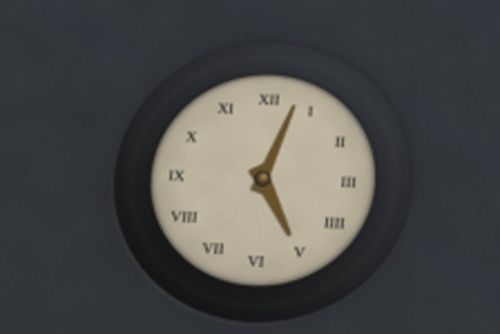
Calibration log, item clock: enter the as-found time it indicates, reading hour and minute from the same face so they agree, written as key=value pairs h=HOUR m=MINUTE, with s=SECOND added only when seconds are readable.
h=5 m=3
